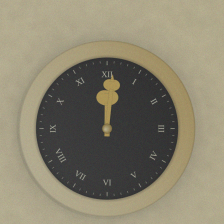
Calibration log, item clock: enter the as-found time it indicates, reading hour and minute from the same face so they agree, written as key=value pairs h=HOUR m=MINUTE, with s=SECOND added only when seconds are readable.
h=12 m=1
